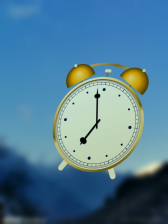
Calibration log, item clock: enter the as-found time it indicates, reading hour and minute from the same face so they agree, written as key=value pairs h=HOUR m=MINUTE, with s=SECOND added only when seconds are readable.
h=6 m=58
